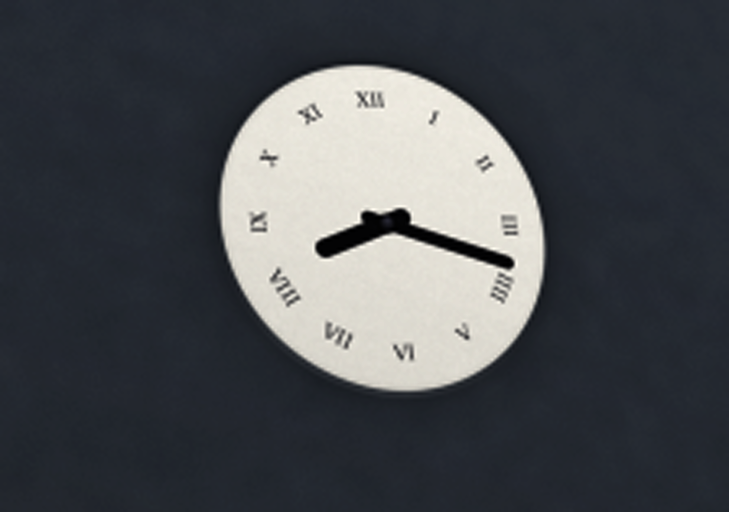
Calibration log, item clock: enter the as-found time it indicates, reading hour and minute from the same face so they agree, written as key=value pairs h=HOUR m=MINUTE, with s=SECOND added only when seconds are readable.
h=8 m=18
